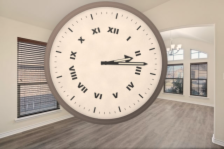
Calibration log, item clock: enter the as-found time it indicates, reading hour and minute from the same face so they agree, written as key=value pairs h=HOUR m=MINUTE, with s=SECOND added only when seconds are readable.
h=2 m=13
